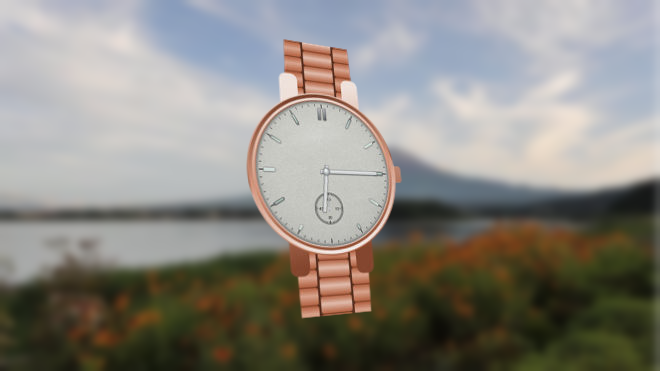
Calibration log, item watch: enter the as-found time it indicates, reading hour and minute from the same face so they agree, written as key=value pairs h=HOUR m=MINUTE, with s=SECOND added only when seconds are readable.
h=6 m=15
